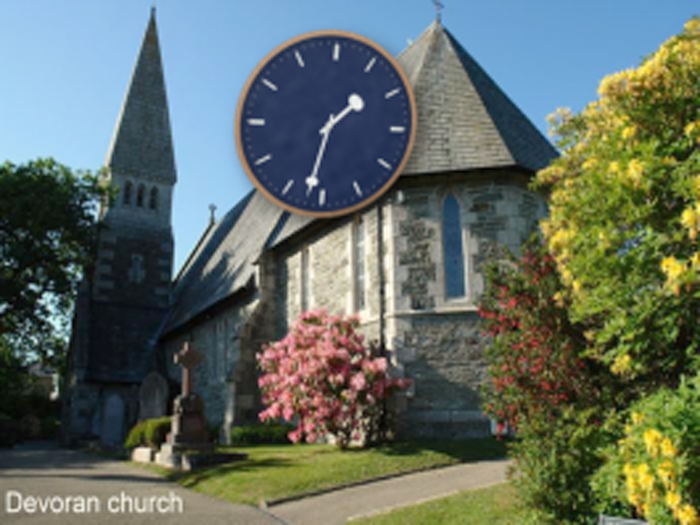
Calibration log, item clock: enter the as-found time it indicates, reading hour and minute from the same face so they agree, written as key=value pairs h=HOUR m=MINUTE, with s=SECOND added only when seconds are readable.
h=1 m=32
